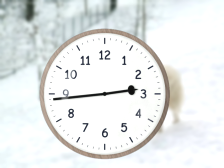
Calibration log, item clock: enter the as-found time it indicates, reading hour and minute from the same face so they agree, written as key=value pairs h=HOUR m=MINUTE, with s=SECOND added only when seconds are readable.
h=2 m=44
